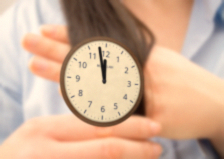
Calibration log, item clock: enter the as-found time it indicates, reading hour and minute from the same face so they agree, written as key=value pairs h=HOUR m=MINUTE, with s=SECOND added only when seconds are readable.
h=11 m=58
